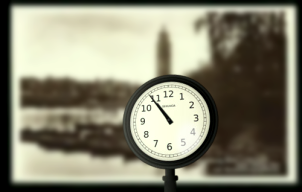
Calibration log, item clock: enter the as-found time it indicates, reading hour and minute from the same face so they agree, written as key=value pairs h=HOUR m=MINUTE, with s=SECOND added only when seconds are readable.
h=10 m=54
